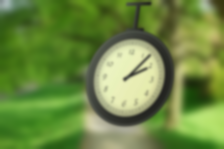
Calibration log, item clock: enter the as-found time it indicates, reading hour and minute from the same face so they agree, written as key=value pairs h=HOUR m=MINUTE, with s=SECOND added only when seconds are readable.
h=2 m=7
